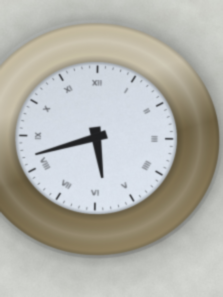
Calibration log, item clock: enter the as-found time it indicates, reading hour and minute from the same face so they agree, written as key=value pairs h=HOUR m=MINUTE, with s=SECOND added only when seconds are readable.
h=5 m=42
